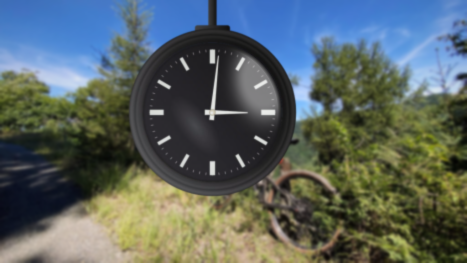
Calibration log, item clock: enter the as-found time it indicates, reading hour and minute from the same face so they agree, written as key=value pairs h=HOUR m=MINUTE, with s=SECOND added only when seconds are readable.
h=3 m=1
